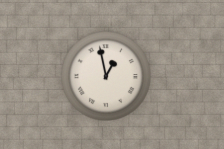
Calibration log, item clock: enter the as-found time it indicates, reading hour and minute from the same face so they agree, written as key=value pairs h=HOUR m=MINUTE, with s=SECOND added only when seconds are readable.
h=12 m=58
